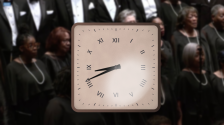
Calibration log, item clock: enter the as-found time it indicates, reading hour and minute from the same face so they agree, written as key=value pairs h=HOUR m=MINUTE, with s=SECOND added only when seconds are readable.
h=8 m=41
